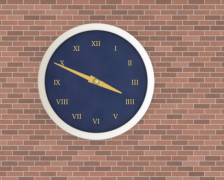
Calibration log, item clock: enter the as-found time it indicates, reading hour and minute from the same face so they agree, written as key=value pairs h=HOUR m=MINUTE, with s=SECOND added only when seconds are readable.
h=3 m=49
